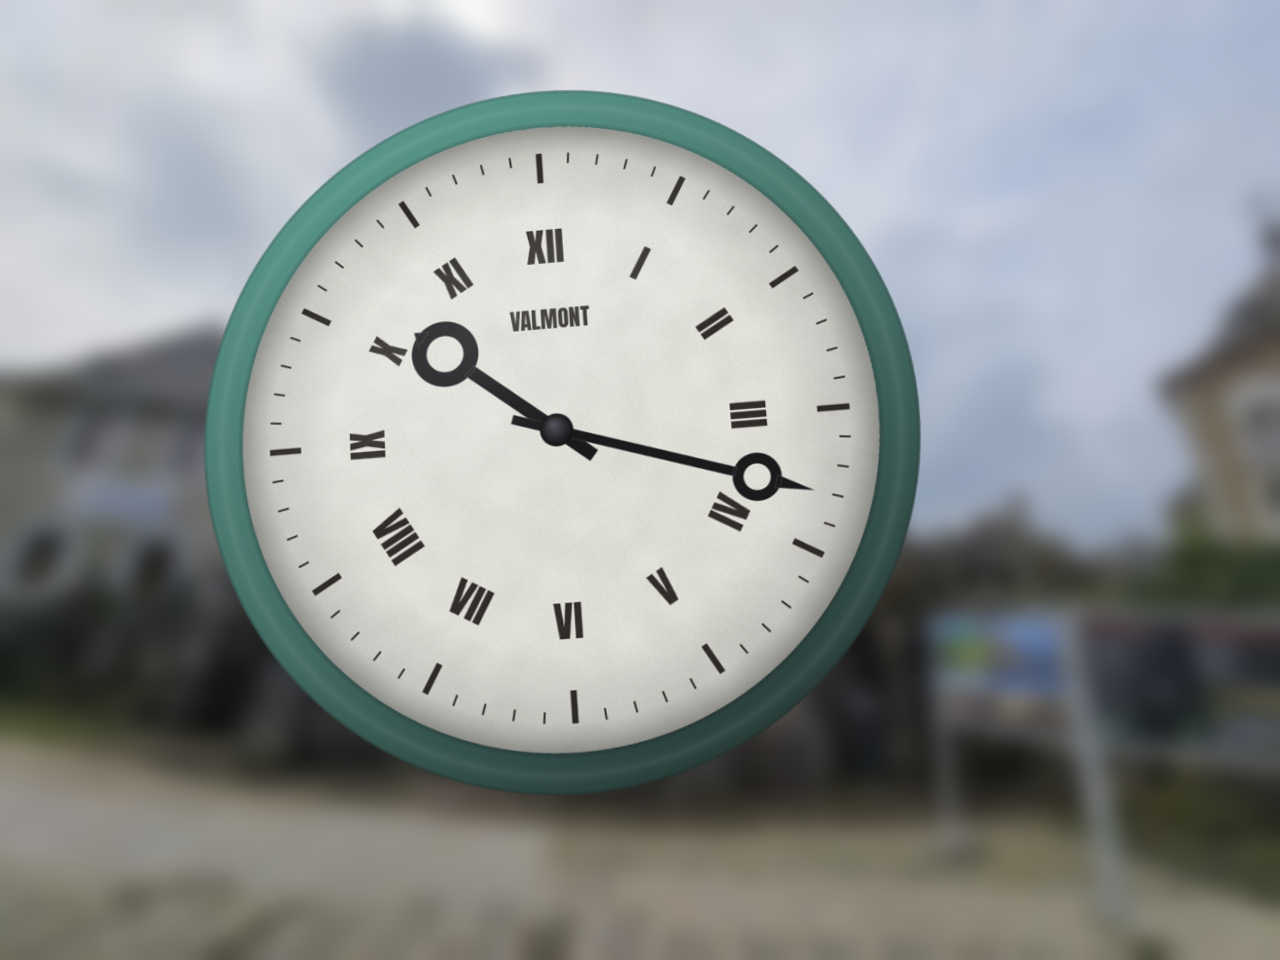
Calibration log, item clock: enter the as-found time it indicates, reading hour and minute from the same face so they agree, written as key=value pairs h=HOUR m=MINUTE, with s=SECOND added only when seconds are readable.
h=10 m=18
